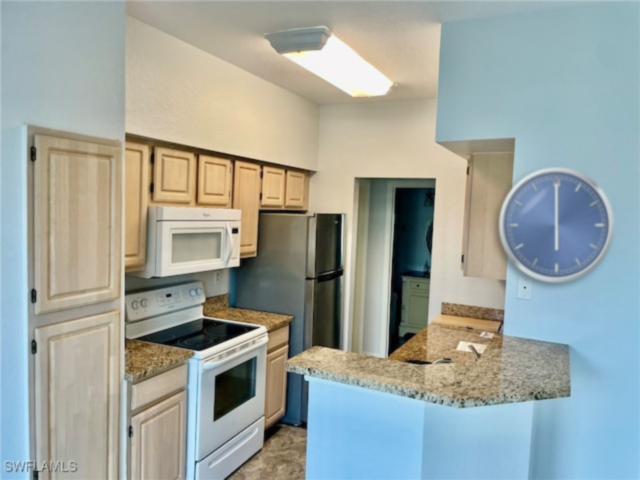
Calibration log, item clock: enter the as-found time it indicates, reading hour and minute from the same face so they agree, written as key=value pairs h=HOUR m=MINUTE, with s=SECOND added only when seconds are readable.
h=6 m=0
